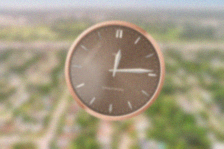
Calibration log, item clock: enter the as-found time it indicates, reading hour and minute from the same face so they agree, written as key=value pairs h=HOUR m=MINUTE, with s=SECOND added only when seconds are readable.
h=12 m=14
